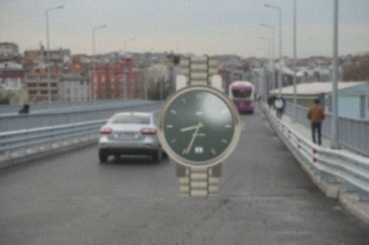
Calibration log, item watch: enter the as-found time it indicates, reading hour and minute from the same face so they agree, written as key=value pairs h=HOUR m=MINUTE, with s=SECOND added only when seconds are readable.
h=8 m=34
